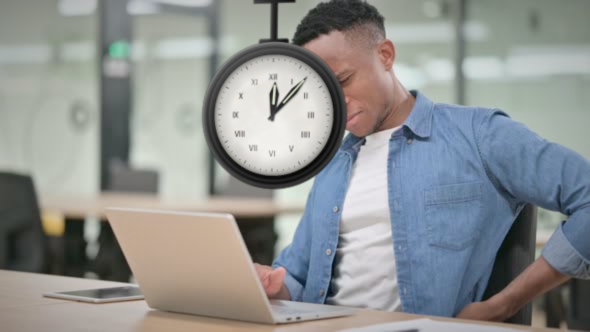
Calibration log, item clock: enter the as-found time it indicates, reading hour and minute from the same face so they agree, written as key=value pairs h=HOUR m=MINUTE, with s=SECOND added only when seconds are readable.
h=12 m=7
